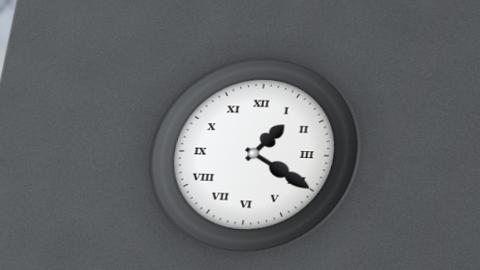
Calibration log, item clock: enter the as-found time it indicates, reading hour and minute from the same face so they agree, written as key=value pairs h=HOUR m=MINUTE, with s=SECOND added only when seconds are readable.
h=1 m=20
